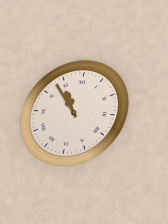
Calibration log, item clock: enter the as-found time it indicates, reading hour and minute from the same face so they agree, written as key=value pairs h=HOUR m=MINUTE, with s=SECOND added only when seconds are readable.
h=10 m=53
